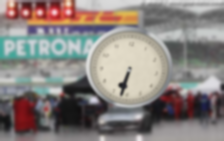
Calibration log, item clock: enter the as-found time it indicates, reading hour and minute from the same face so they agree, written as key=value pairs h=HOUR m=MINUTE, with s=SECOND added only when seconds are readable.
h=6 m=32
